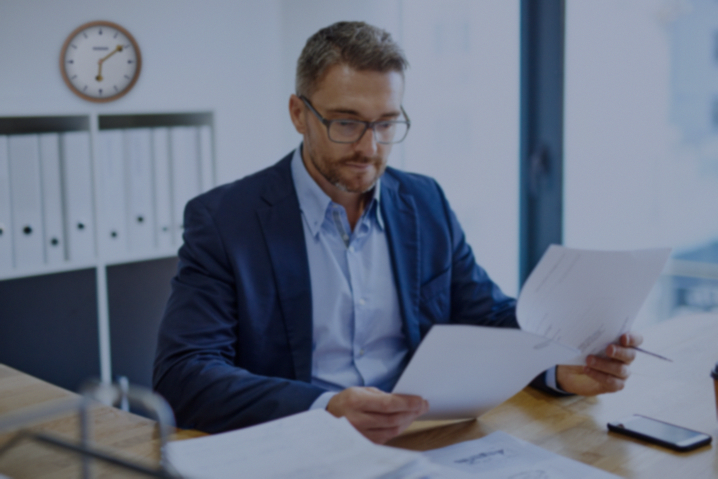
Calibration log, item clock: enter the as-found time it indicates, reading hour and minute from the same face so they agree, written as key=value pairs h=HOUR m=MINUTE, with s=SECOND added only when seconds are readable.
h=6 m=9
